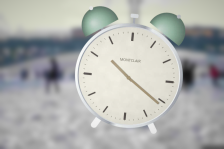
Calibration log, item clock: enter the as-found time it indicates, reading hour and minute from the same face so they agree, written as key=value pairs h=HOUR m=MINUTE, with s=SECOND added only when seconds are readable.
h=10 m=21
